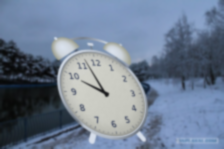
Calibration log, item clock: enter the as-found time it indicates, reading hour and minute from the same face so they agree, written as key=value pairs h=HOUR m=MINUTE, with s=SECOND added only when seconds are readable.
h=9 m=57
